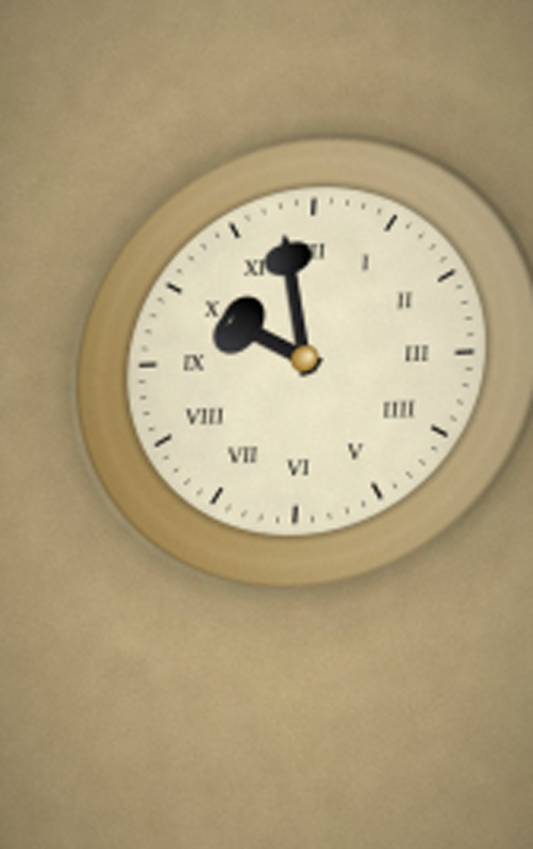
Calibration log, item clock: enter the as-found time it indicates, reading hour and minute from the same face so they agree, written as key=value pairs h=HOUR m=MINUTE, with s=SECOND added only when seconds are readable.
h=9 m=58
